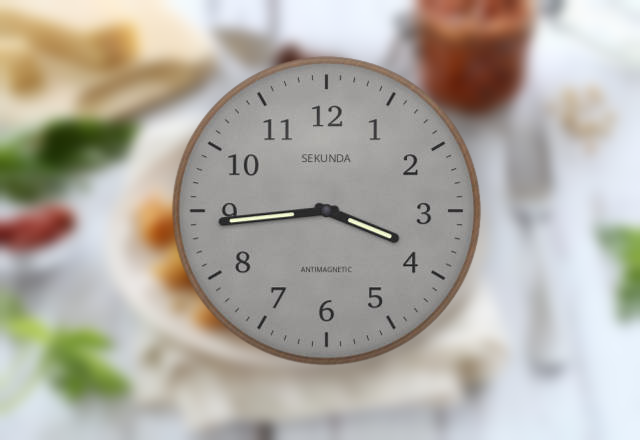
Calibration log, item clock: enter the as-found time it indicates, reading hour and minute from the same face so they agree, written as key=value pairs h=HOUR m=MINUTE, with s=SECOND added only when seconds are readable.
h=3 m=44
